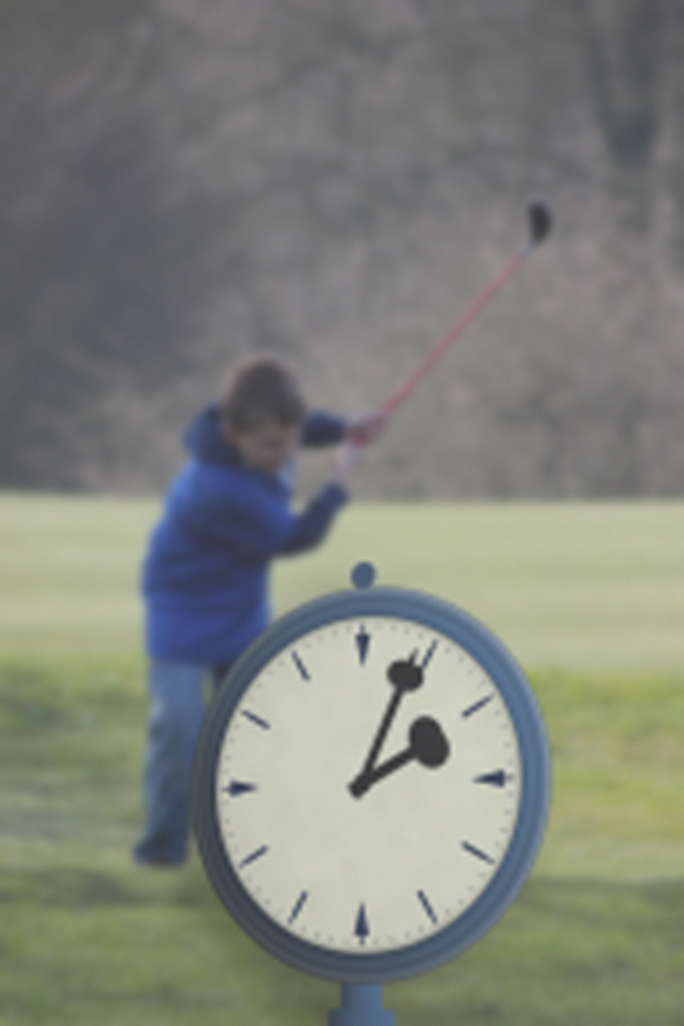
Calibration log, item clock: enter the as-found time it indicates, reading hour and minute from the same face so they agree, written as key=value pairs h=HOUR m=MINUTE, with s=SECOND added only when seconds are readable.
h=2 m=4
